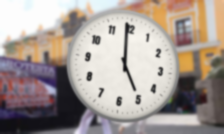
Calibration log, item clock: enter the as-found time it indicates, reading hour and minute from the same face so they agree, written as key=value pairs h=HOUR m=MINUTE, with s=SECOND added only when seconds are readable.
h=4 m=59
